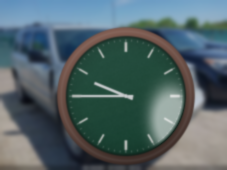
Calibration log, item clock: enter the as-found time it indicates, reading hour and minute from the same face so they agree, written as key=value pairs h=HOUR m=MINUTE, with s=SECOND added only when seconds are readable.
h=9 m=45
